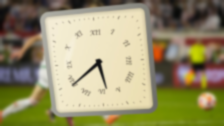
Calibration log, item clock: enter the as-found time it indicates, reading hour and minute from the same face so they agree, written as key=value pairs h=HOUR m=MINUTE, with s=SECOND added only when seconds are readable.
h=5 m=39
